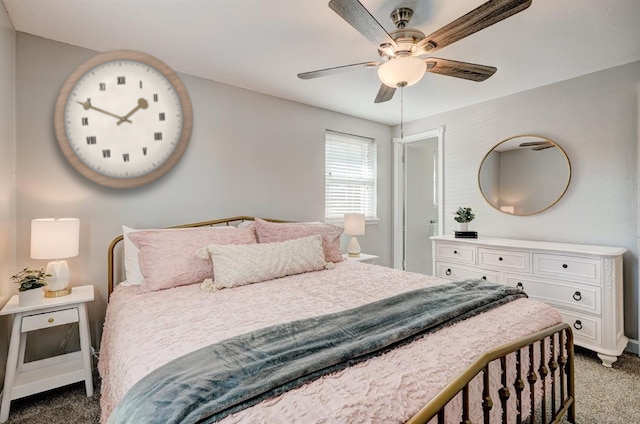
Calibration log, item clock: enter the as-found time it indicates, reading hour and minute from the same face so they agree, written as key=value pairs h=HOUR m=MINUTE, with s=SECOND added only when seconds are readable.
h=1 m=49
